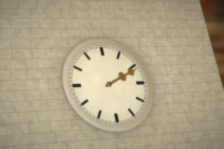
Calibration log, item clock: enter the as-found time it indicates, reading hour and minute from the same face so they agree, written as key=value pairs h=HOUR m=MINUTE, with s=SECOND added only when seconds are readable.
h=2 m=11
